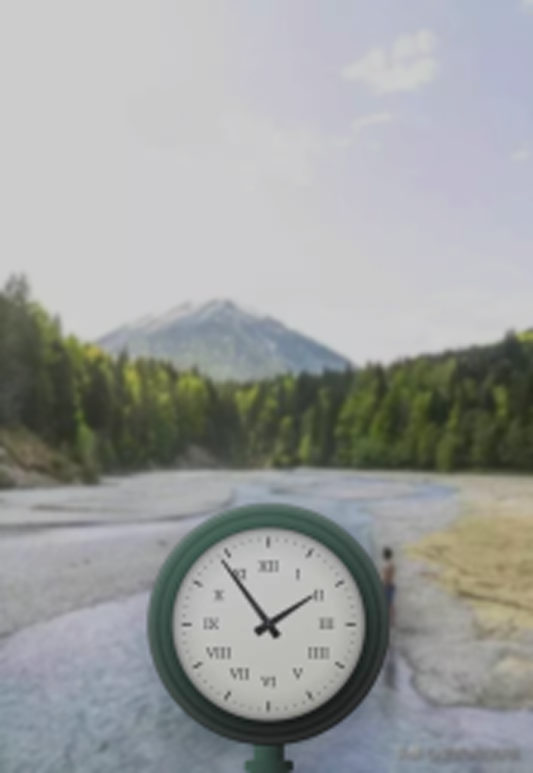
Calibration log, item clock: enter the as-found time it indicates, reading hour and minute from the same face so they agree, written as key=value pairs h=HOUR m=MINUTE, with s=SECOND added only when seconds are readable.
h=1 m=54
